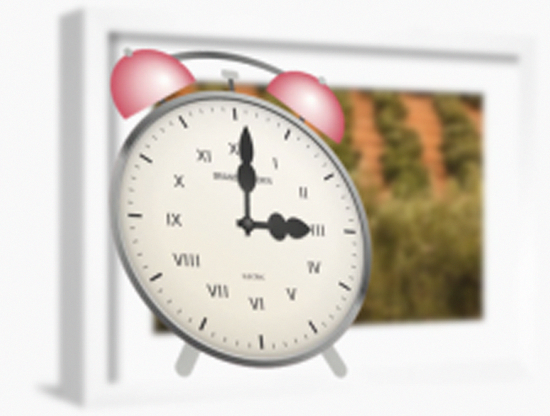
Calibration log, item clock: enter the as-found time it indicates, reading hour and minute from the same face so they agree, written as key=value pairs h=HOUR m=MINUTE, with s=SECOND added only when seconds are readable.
h=3 m=1
